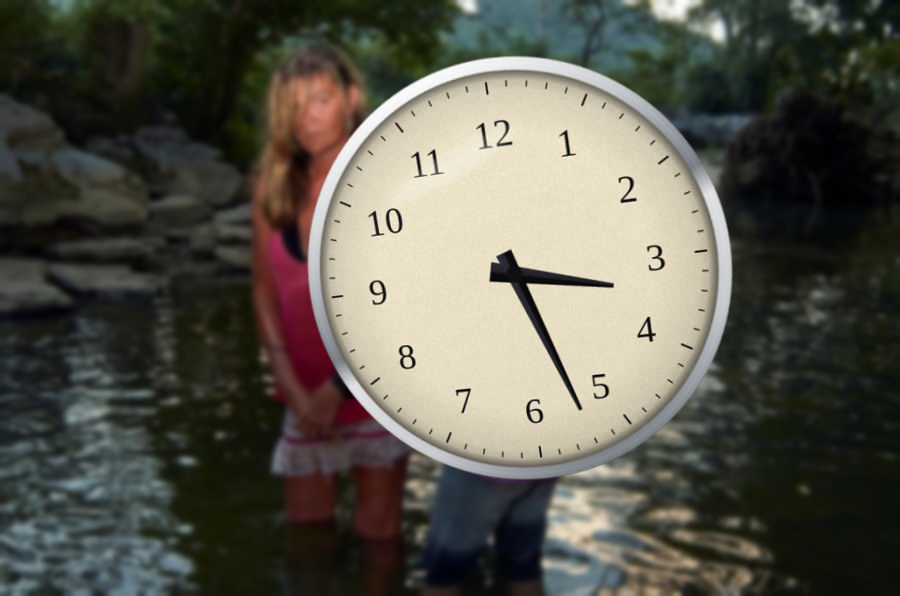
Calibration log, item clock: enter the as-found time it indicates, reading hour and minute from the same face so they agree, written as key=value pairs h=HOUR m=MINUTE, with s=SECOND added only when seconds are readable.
h=3 m=27
